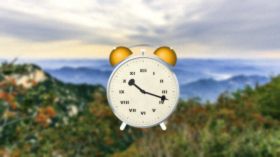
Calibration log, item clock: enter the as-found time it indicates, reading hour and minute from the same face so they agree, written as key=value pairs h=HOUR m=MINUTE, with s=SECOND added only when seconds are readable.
h=10 m=18
